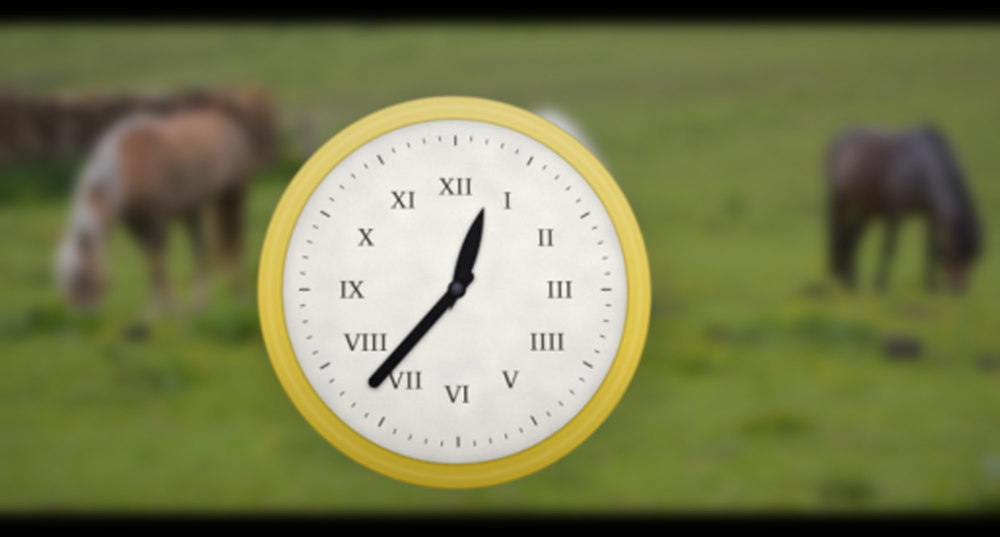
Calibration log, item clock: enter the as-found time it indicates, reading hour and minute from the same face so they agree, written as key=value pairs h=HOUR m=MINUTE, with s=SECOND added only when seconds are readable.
h=12 m=37
